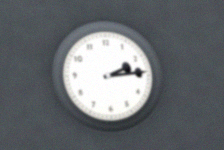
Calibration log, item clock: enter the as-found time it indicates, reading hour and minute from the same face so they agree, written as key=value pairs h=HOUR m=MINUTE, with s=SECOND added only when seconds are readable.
h=2 m=14
